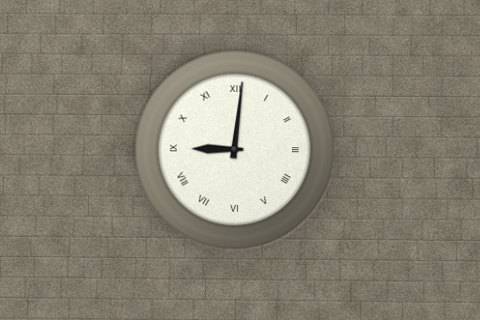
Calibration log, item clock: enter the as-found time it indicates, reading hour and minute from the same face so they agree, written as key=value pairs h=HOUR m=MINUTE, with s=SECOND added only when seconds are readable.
h=9 m=1
